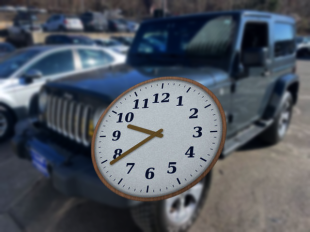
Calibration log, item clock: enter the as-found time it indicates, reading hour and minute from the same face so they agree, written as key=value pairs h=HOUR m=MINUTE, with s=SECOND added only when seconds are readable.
h=9 m=39
